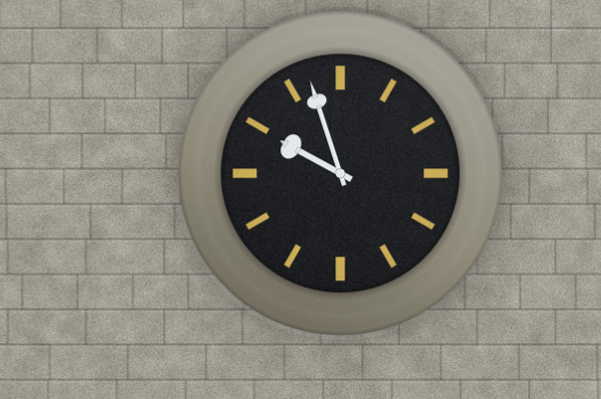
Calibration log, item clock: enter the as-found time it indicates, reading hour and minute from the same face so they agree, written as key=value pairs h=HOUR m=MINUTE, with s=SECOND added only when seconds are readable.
h=9 m=57
